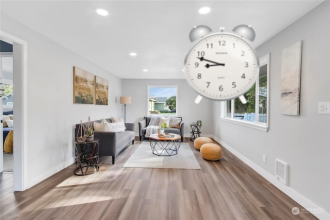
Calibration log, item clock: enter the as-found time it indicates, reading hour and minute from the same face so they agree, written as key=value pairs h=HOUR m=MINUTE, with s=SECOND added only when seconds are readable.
h=8 m=48
